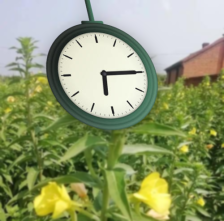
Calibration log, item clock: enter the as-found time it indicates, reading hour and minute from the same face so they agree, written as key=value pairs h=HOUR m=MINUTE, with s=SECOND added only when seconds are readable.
h=6 m=15
